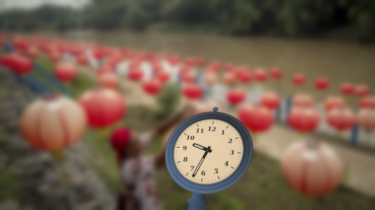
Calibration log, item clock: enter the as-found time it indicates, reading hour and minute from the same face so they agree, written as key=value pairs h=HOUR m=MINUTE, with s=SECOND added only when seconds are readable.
h=9 m=33
